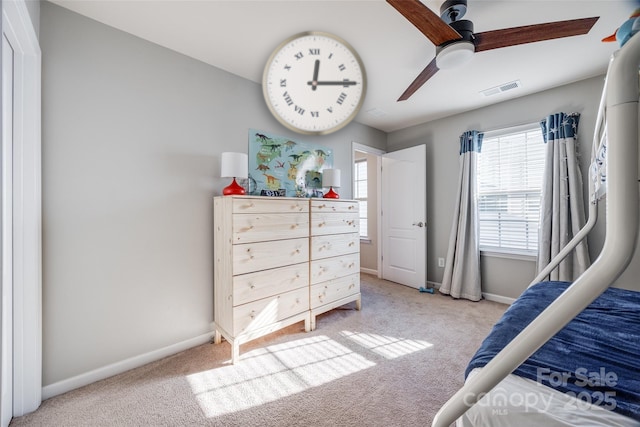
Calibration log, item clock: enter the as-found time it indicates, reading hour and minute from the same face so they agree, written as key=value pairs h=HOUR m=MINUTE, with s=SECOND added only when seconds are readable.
h=12 m=15
